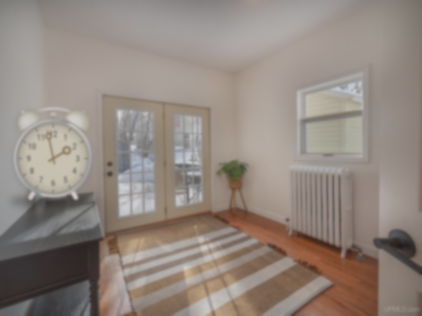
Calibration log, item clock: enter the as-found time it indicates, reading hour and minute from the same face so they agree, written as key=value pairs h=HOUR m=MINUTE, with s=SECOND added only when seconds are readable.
h=1 m=58
